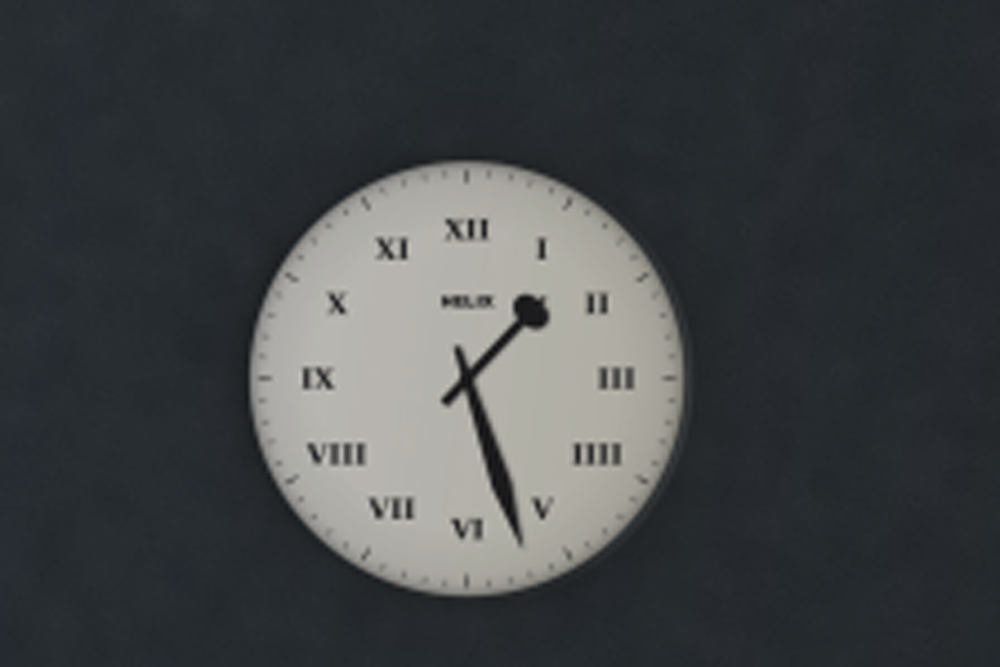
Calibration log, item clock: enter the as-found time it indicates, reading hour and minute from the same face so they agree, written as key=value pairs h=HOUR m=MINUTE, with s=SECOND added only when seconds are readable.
h=1 m=27
